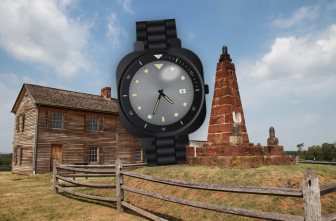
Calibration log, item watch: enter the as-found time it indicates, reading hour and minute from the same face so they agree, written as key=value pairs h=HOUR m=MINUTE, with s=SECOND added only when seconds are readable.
h=4 m=34
